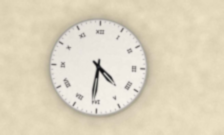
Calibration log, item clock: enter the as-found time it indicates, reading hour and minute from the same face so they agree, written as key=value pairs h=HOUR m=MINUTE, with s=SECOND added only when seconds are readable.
h=4 m=31
